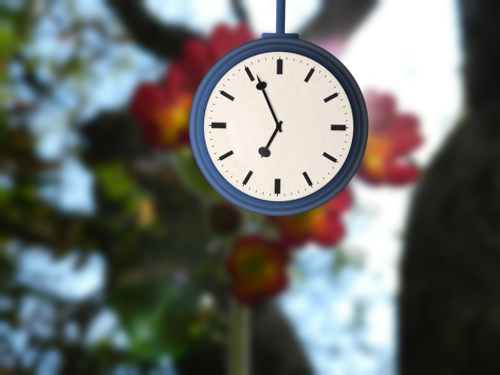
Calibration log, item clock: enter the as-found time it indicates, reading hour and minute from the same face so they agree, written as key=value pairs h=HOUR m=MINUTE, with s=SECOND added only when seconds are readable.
h=6 m=56
